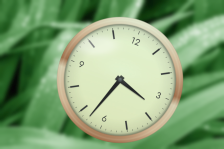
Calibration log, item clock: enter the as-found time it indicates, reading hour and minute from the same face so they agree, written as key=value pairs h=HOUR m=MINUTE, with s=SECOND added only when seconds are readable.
h=3 m=33
